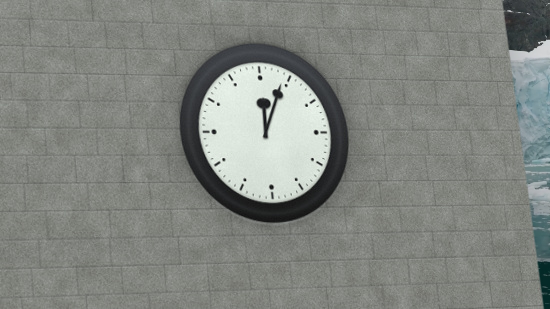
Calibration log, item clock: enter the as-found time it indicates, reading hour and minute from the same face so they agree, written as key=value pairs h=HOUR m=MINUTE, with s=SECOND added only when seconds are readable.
h=12 m=4
